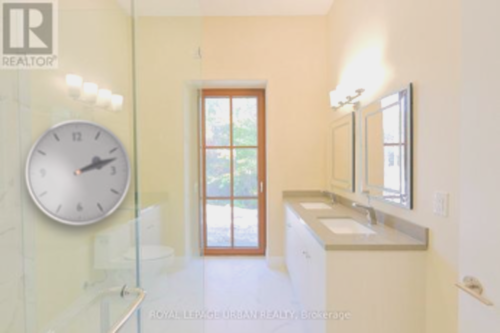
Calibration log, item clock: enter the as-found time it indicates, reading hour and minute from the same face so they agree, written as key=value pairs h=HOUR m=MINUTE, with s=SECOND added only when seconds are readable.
h=2 m=12
